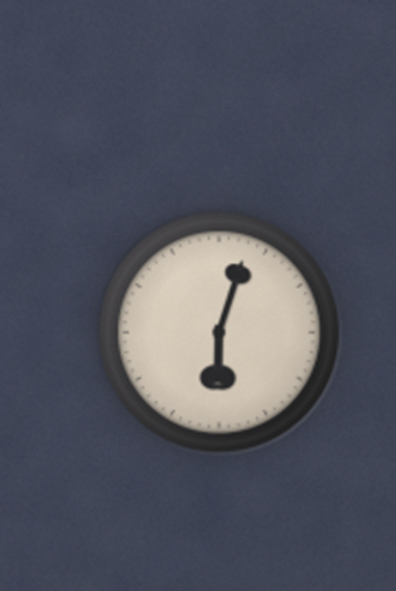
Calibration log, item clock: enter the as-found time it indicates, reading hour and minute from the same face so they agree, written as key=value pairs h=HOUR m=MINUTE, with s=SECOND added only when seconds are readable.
h=6 m=3
